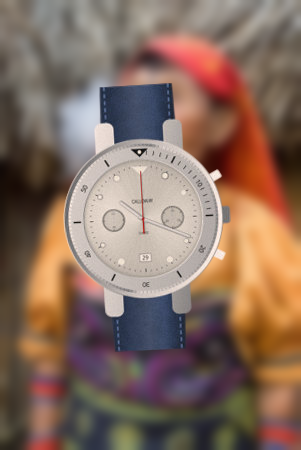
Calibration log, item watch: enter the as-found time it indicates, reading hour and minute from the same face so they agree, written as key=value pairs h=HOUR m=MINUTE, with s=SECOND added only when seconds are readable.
h=10 m=19
